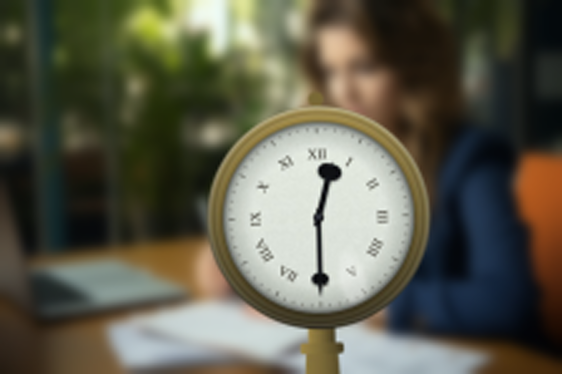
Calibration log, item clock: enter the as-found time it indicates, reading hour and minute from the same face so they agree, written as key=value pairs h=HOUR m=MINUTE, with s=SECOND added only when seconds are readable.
h=12 m=30
